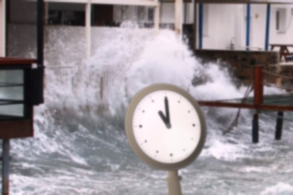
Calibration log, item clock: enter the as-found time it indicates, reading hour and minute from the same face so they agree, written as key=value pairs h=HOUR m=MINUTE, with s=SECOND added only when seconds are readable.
h=11 m=0
